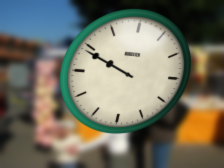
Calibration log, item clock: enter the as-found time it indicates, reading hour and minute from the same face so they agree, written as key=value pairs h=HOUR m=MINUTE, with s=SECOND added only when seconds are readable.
h=9 m=49
